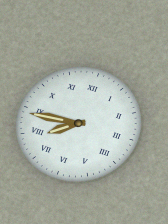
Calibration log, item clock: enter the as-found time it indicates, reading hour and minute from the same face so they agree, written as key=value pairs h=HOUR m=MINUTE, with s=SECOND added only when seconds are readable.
h=7 m=44
